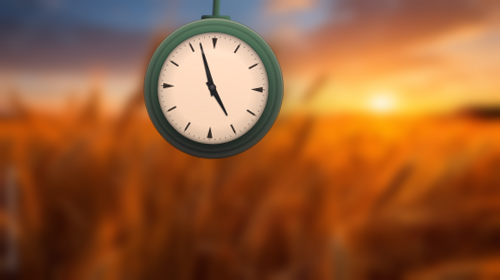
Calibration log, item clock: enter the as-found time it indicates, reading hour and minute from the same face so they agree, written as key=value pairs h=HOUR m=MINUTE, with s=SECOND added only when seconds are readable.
h=4 m=57
